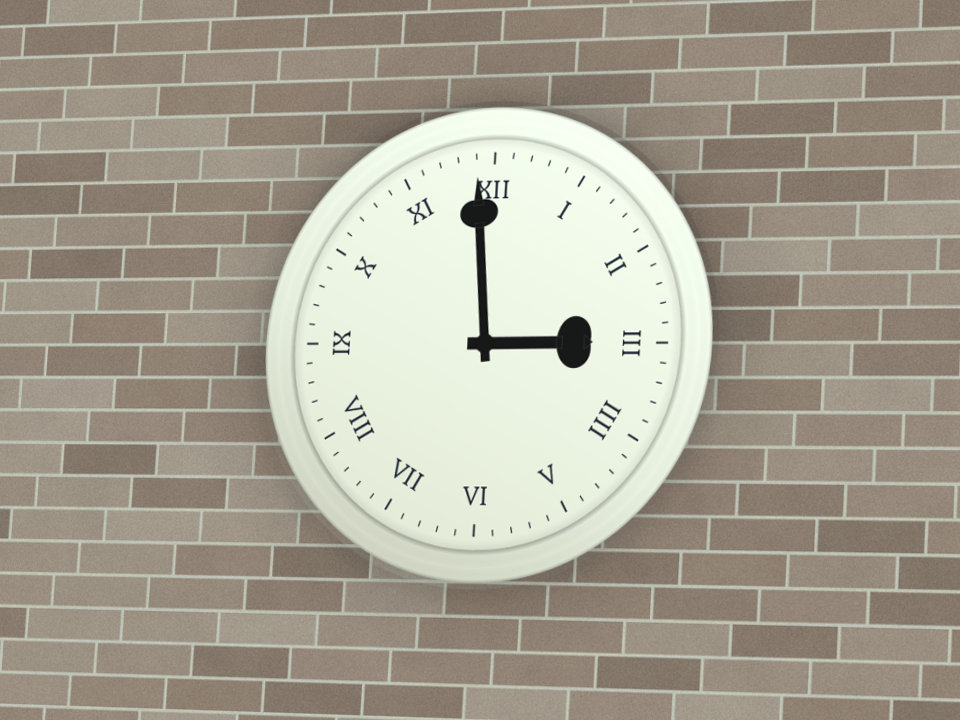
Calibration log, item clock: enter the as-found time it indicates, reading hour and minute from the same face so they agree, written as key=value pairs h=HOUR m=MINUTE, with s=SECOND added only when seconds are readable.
h=2 m=59
